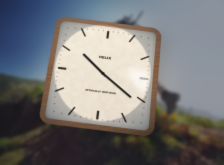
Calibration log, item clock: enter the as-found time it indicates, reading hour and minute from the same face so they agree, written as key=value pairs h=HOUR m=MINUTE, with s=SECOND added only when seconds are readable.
h=10 m=21
